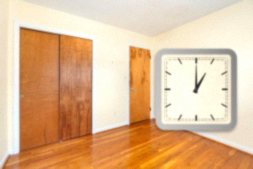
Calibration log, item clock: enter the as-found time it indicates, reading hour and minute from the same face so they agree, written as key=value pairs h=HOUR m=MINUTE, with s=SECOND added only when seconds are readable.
h=1 m=0
